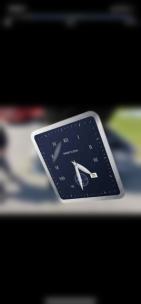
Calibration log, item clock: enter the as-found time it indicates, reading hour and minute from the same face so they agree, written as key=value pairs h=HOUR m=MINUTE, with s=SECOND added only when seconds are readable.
h=4 m=31
